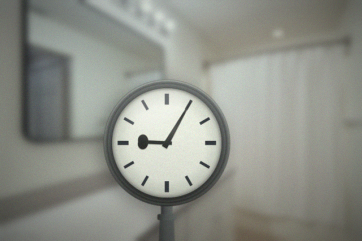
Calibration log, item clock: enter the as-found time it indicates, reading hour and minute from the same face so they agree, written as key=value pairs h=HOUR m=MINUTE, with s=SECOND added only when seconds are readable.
h=9 m=5
